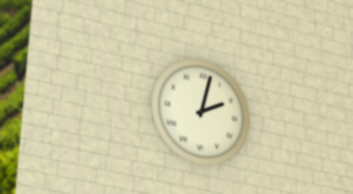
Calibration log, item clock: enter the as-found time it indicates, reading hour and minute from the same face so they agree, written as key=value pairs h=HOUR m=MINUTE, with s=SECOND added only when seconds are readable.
h=2 m=2
